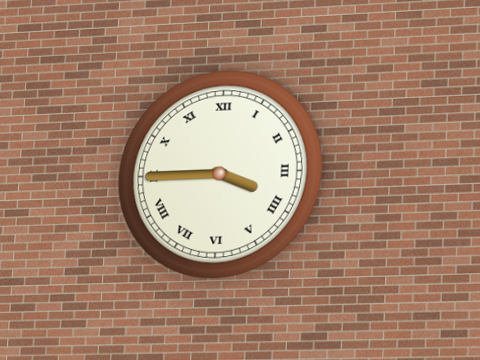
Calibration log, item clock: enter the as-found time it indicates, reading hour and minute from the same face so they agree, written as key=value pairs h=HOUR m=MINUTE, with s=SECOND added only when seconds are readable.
h=3 m=45
